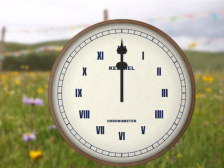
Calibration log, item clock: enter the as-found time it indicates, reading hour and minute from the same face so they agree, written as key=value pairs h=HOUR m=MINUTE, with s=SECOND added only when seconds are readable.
h=12 m=0
